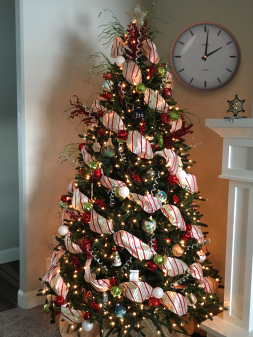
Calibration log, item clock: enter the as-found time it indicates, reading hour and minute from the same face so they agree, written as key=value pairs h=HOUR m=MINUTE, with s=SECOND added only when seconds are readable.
h=2 m=1
